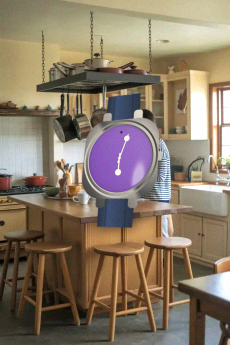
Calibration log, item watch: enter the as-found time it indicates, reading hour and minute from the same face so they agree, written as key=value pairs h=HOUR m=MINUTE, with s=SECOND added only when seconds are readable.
h=6 m=3
